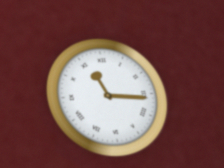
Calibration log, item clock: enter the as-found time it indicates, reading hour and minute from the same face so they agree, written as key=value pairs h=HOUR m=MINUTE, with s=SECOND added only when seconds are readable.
h=11 m=16
